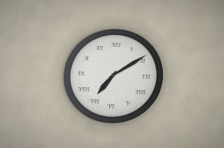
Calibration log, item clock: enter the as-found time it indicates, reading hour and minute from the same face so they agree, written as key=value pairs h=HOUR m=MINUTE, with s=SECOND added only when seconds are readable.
h=7 m=9
